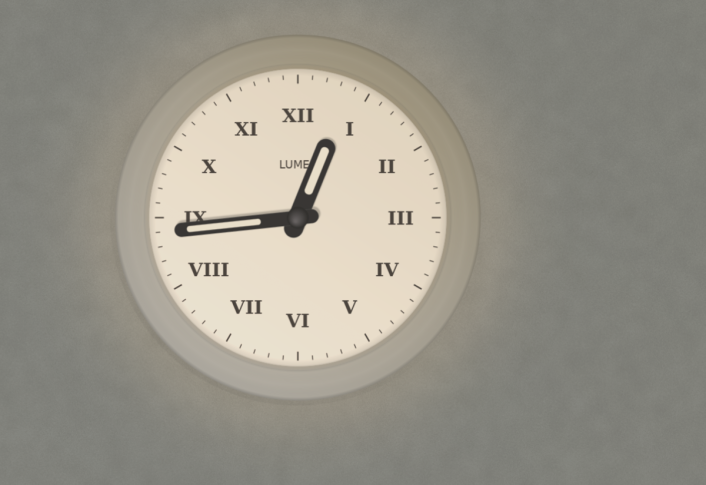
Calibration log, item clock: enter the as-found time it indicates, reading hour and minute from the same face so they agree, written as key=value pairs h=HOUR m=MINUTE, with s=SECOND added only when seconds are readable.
h=12 m=44
